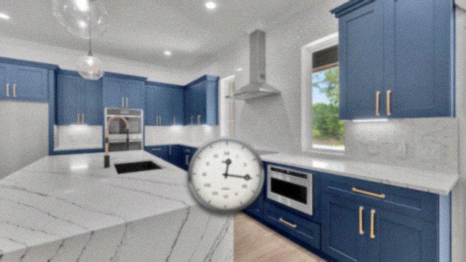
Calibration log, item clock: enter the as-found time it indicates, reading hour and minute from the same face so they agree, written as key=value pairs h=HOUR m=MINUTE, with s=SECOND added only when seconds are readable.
h=12 m=16
